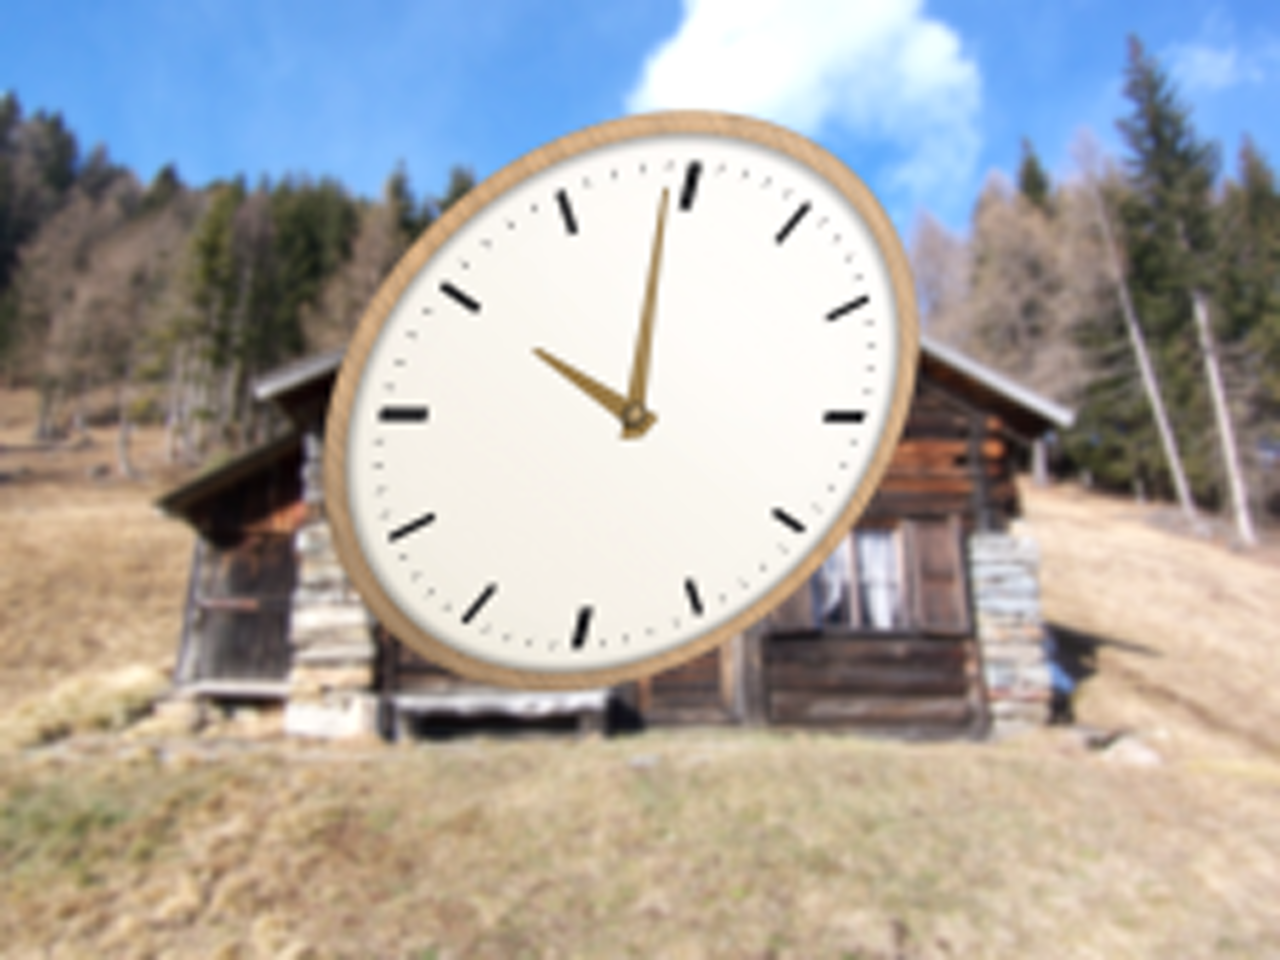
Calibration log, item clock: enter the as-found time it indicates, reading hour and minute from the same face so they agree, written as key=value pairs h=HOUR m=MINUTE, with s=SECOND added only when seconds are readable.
h=9 m=59
